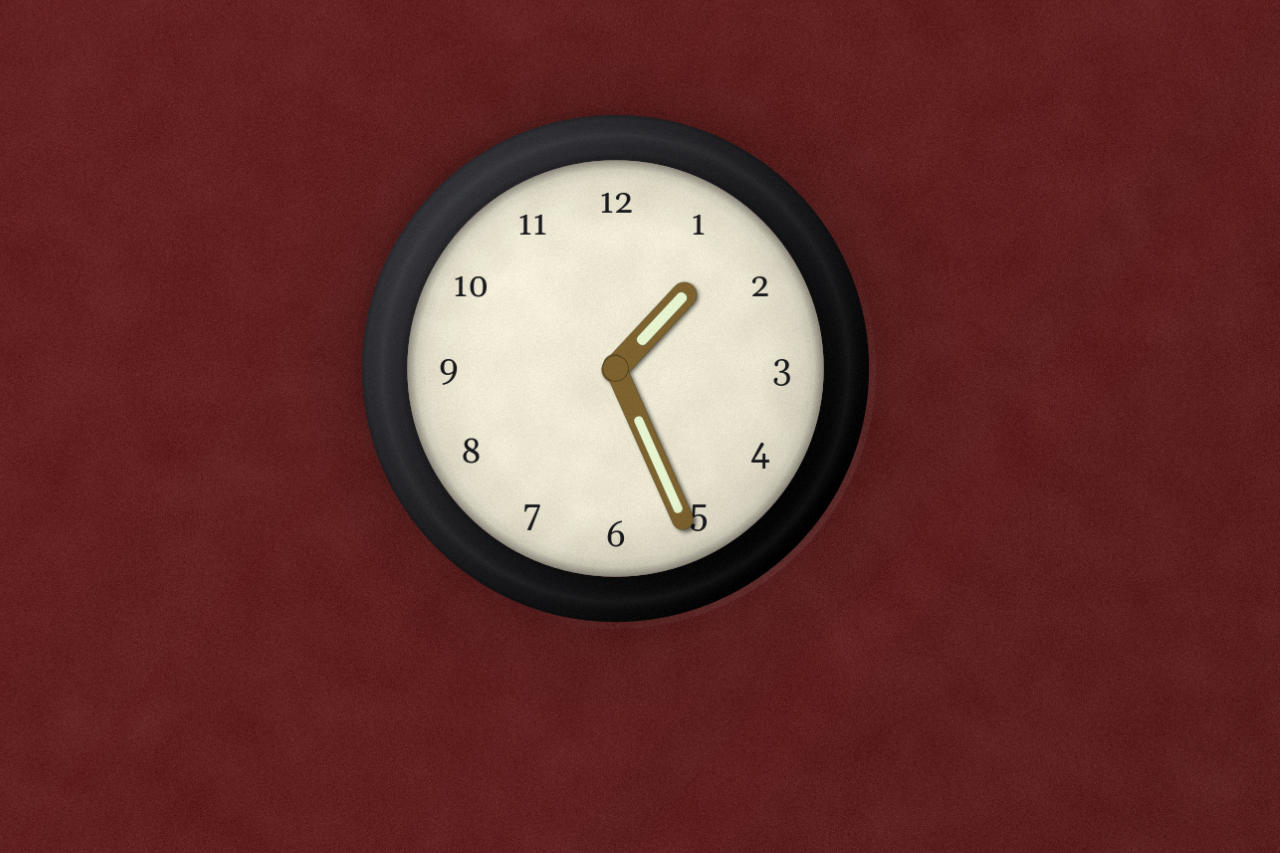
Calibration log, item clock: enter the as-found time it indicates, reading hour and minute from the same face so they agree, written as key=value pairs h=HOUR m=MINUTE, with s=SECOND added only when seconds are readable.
h=1 m=26
